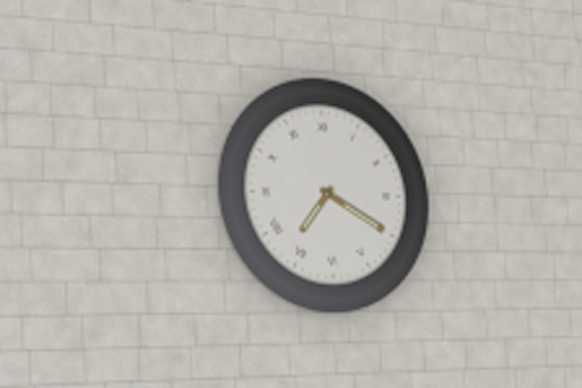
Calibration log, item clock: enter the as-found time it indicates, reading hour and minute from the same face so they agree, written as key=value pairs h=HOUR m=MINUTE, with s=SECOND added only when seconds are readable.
h=7 m=20
